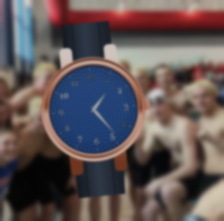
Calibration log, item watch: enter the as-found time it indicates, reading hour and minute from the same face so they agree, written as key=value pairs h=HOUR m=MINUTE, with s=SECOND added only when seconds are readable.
h=1 m=24
